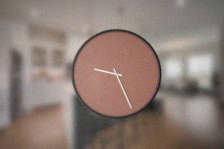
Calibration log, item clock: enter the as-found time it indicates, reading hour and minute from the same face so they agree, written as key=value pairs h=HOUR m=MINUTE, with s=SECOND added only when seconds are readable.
h=9 m=26
